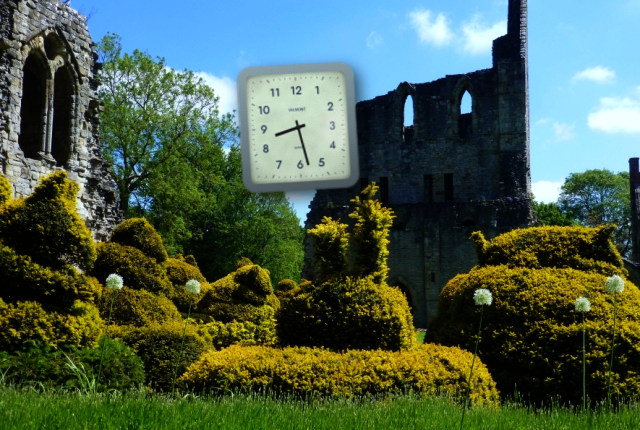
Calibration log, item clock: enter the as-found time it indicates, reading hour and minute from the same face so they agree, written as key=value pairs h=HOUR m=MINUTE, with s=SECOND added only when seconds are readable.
h=8 m=28
